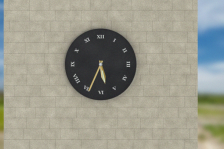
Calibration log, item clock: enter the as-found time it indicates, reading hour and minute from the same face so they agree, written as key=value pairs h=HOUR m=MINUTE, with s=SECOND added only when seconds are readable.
h=5 m=34
